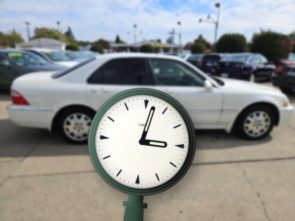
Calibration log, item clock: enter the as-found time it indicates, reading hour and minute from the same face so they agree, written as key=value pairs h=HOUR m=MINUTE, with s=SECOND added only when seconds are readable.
h=3 m=2
